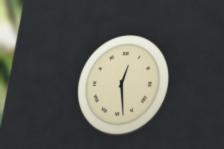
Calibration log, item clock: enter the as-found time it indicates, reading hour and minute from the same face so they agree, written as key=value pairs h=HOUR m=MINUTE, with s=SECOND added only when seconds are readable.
h=12 m=28
